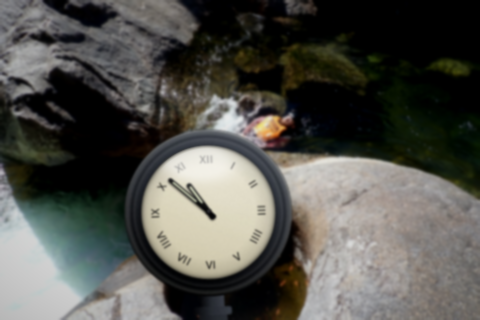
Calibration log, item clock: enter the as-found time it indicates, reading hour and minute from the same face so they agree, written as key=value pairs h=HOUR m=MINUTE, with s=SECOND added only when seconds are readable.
h=10 m=52
